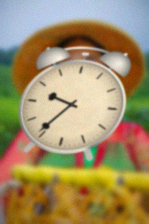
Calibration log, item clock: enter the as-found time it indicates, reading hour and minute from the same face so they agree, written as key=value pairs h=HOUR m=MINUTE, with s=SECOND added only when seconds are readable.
h=9 m=36
